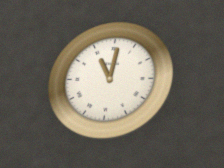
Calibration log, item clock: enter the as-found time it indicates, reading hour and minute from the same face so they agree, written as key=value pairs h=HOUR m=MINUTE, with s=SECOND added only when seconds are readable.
h=11 m=1
